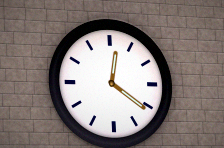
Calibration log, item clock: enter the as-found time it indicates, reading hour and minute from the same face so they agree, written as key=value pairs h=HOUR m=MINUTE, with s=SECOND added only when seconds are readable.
h=12 m=21
